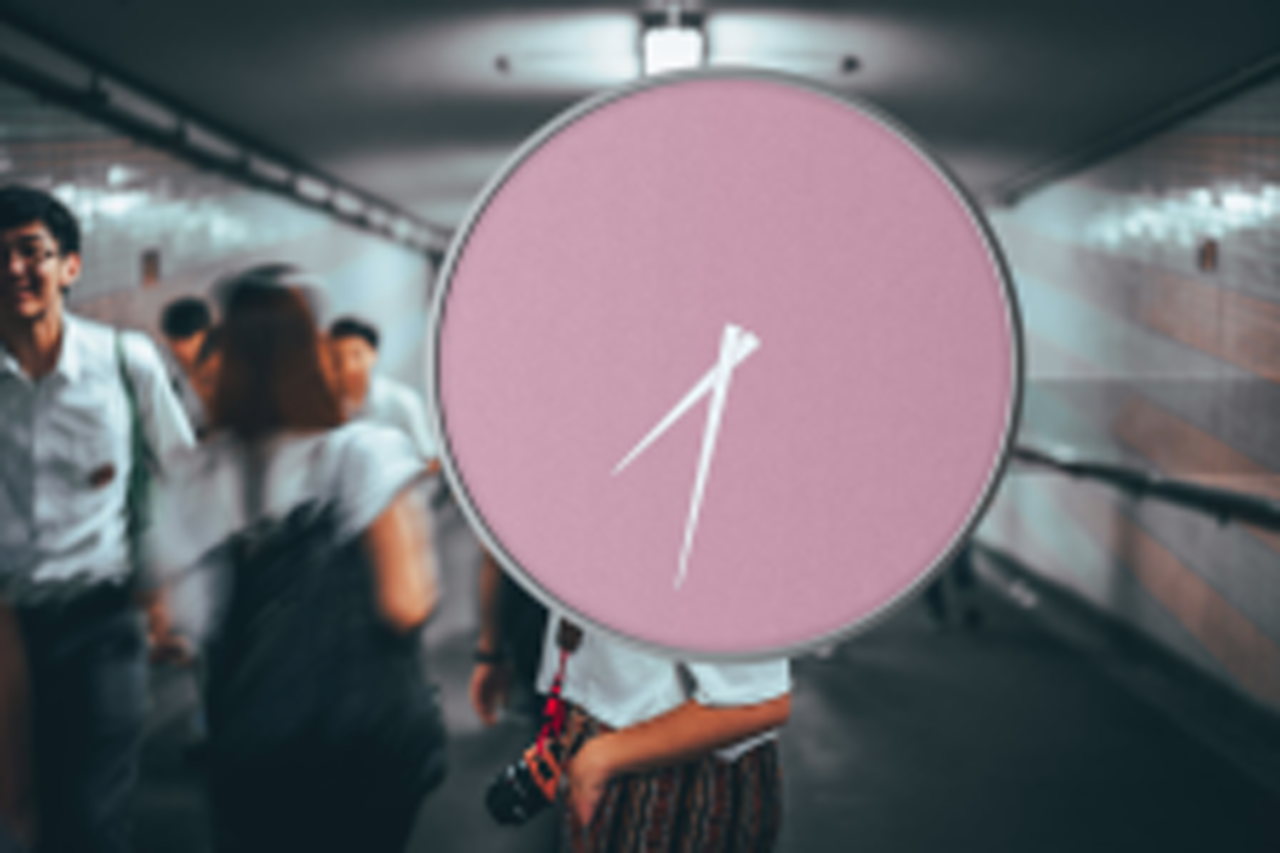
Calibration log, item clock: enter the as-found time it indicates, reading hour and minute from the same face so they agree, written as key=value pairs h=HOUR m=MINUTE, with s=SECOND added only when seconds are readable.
h=7 m=32
